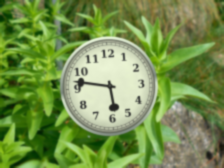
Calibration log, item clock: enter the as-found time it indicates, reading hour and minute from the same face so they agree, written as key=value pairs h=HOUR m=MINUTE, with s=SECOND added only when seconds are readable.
h=5 m=47
